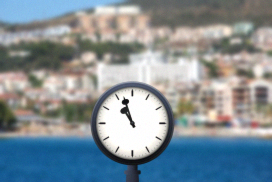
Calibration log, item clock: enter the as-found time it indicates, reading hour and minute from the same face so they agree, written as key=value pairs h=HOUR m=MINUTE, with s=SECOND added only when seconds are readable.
h=10 m=57
